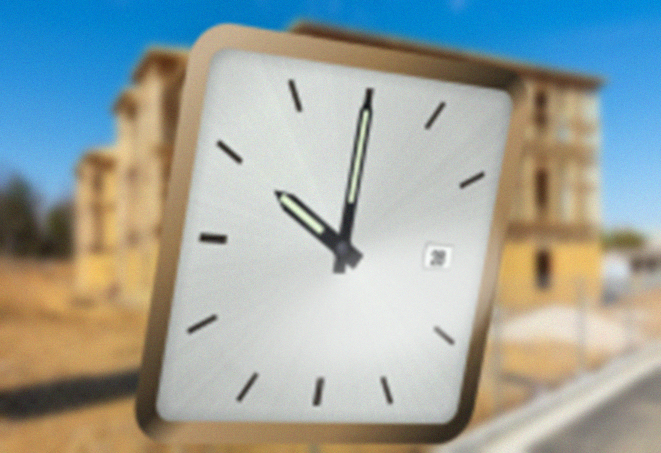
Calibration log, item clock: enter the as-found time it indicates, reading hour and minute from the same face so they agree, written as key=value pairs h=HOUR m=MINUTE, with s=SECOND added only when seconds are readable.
h=10 m=0
